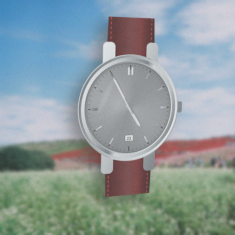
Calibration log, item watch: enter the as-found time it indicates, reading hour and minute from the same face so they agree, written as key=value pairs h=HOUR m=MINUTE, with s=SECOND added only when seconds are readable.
h=4 m=55
